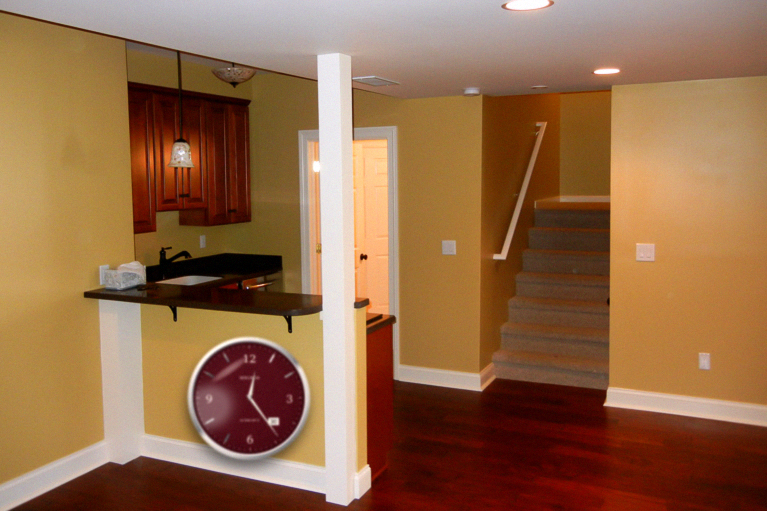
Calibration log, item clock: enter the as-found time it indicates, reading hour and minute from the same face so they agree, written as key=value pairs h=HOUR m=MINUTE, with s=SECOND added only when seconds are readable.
h=12 m=24
